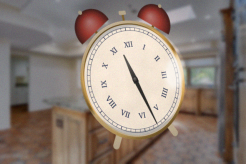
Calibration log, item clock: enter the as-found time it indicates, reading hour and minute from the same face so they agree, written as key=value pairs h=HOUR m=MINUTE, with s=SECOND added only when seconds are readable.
h=11 m=27
